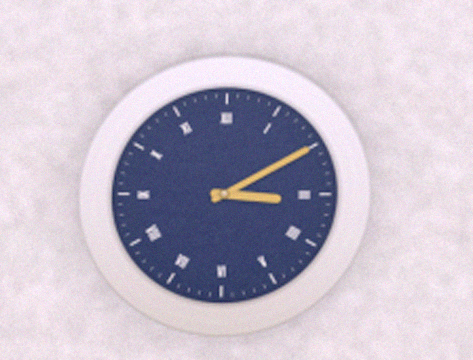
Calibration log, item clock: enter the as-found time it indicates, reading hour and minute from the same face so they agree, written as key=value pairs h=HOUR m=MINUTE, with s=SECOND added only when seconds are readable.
h=3 m=10
